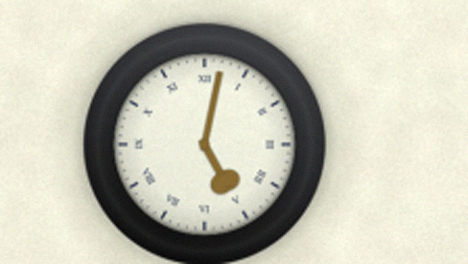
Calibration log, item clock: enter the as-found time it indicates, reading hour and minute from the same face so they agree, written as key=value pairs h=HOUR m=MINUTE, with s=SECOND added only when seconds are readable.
h=5 m=2
